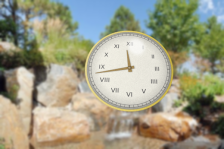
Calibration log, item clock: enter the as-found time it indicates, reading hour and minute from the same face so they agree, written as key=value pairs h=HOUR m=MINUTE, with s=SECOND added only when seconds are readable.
h=11 m=43
